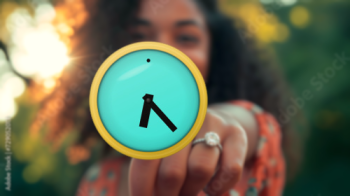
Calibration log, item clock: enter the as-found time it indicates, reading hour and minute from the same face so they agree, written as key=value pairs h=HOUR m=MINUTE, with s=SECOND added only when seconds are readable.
h=6 m=23
